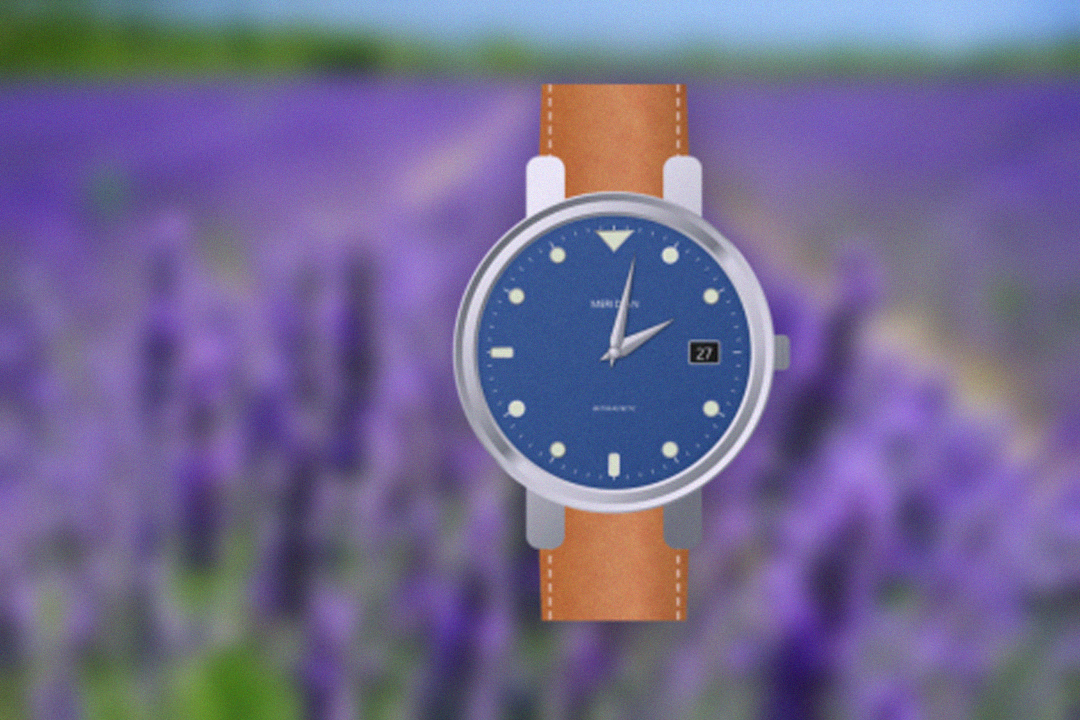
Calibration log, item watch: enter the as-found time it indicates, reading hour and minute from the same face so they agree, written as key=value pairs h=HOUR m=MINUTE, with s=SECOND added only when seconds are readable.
h=2 m=2
